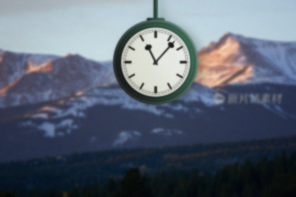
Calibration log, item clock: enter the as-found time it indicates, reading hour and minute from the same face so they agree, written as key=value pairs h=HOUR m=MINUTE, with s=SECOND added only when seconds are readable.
h=11 m=7
